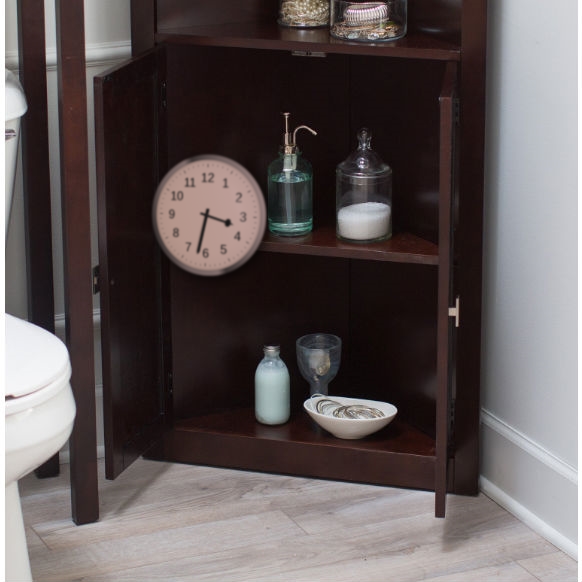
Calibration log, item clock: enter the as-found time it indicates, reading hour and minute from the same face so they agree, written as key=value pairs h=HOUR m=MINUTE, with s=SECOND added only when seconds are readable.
h=3 m=32
